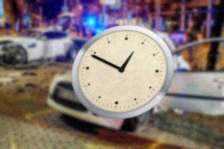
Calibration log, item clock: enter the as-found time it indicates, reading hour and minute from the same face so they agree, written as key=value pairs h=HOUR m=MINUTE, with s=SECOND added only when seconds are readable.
h=12 m=49
